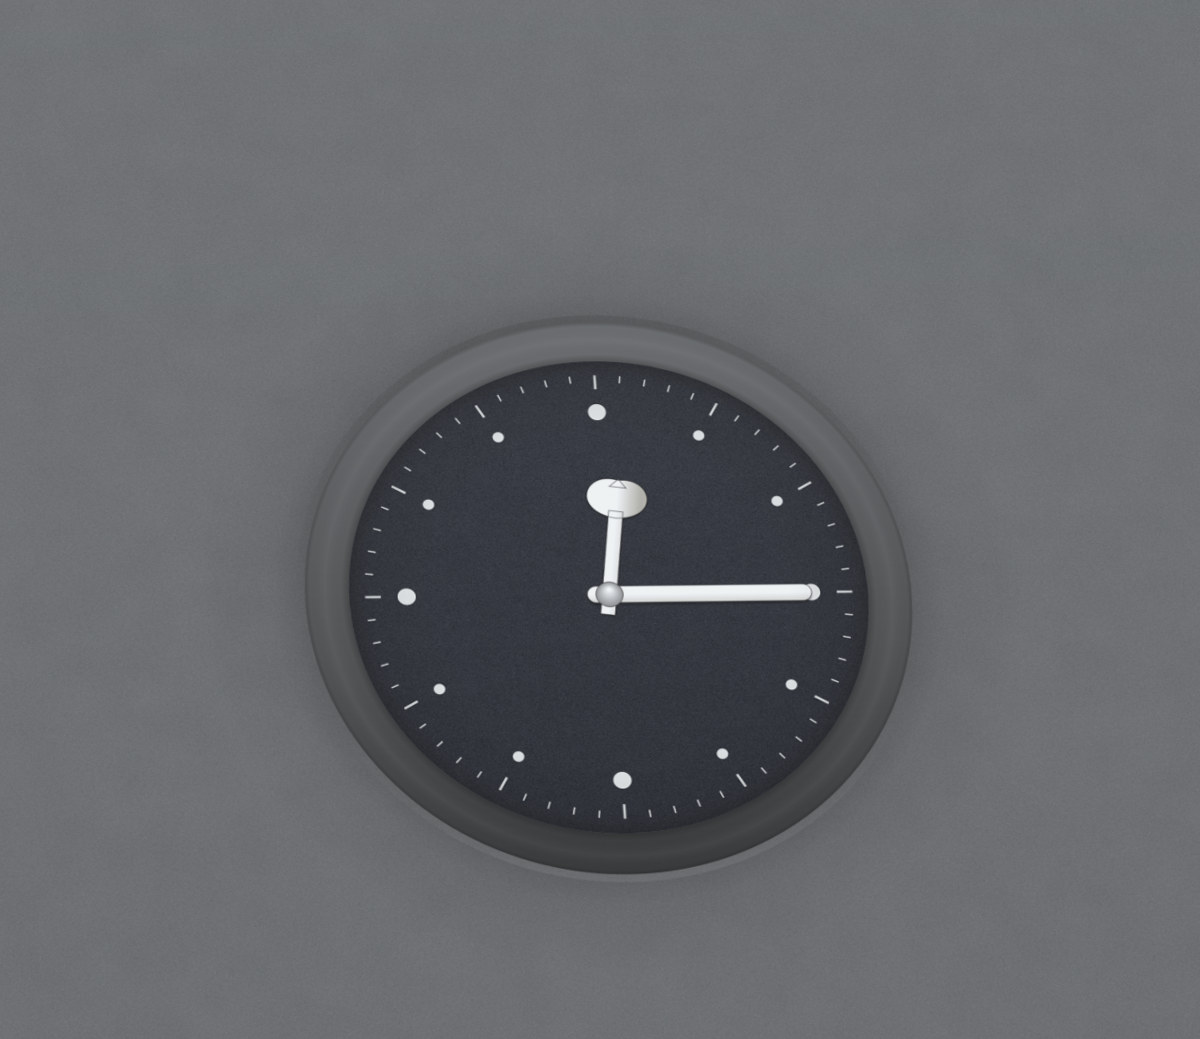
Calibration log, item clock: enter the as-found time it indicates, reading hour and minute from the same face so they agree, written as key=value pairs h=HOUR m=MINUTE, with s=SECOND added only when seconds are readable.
h=12 m=15
